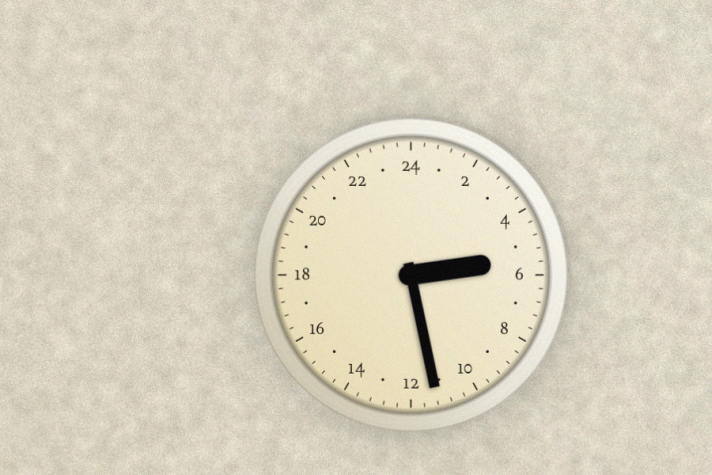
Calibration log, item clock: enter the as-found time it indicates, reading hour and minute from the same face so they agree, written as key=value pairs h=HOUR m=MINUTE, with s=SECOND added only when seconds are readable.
h=5 m=28
